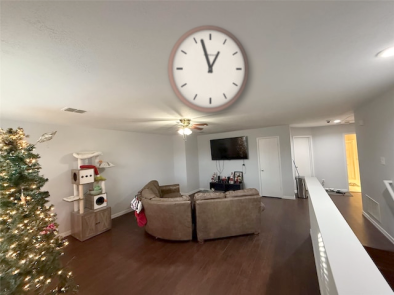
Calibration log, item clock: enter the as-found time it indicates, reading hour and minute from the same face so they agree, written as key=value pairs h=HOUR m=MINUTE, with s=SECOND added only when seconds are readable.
h=12 m=57
